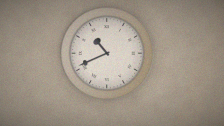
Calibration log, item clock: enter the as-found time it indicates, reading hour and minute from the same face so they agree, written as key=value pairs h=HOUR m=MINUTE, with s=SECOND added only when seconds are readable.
h=10 m=41
